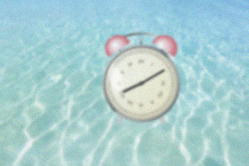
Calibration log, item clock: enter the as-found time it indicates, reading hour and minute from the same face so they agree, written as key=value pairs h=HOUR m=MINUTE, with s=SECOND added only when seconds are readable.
h=8 m=10
